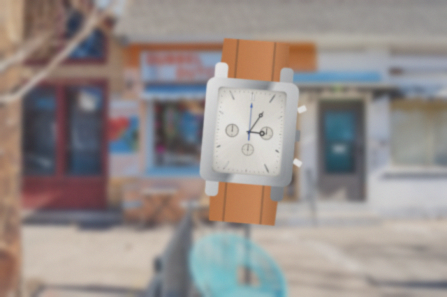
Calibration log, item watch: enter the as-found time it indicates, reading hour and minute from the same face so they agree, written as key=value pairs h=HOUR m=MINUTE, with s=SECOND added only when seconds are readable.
h=3 m=5
